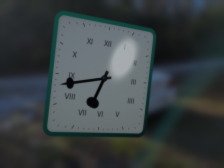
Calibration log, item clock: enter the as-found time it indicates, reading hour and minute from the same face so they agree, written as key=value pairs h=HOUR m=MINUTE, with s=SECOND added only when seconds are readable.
h=6 m=43
